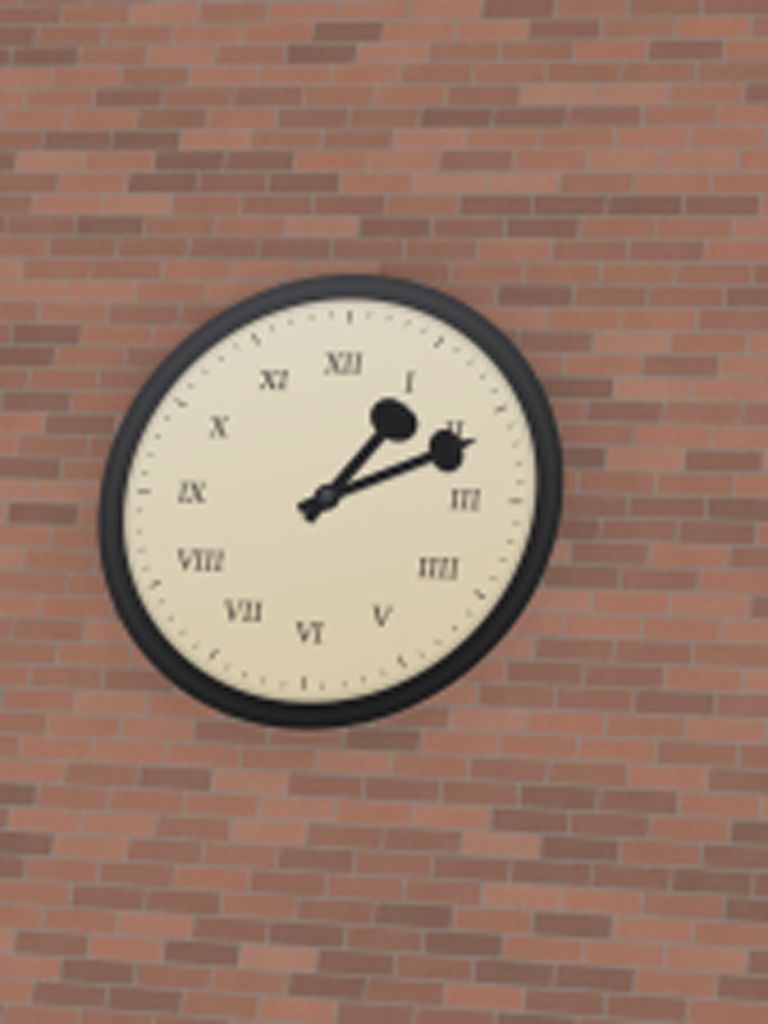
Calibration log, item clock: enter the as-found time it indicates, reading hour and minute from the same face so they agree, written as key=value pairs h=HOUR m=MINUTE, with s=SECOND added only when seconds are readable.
h=1 m=11
